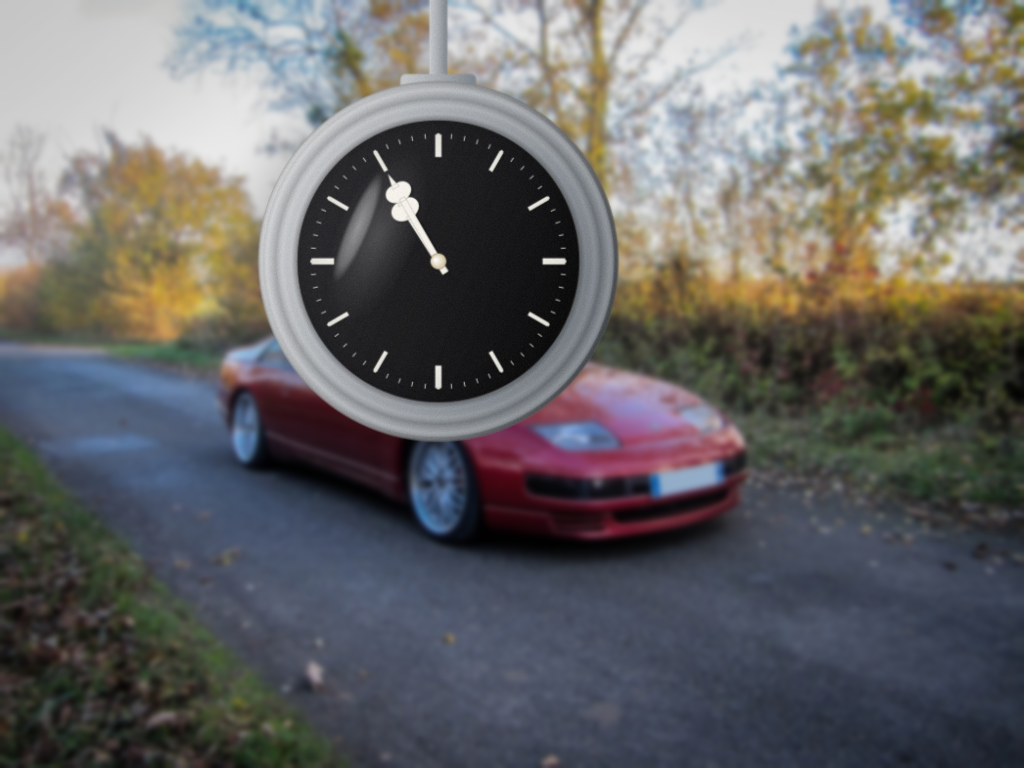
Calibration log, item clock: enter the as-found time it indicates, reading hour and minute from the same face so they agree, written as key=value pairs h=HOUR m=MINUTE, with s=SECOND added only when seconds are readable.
h=10 m=55
